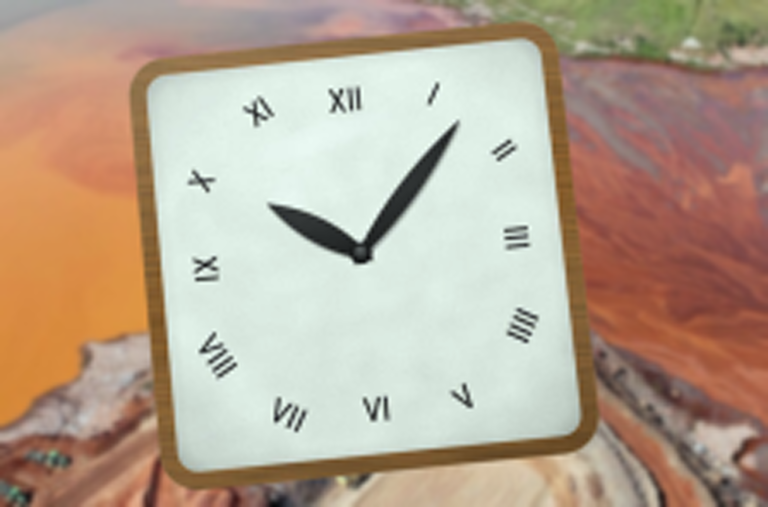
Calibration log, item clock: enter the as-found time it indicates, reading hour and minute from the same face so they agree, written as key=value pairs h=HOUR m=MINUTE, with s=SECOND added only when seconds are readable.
h=10 m=7
